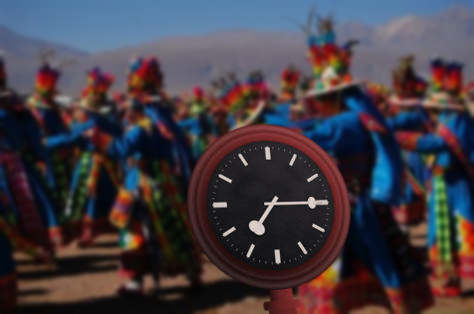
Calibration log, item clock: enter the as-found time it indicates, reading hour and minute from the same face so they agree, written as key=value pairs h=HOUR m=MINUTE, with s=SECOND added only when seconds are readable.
h=7 m=15
